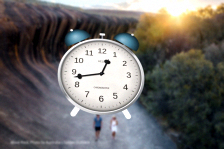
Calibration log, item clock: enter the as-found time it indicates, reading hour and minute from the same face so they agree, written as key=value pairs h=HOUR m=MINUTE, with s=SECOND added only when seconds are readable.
h=12 m=43
